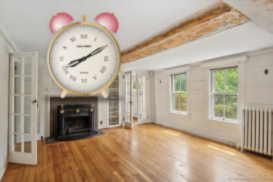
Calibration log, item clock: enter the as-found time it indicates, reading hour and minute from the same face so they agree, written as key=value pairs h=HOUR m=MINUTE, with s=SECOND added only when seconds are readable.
h=8 m=10
